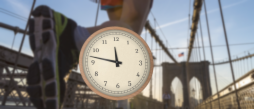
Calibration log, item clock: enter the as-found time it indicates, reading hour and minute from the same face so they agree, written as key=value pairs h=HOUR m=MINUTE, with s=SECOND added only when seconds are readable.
h=11 m=47
